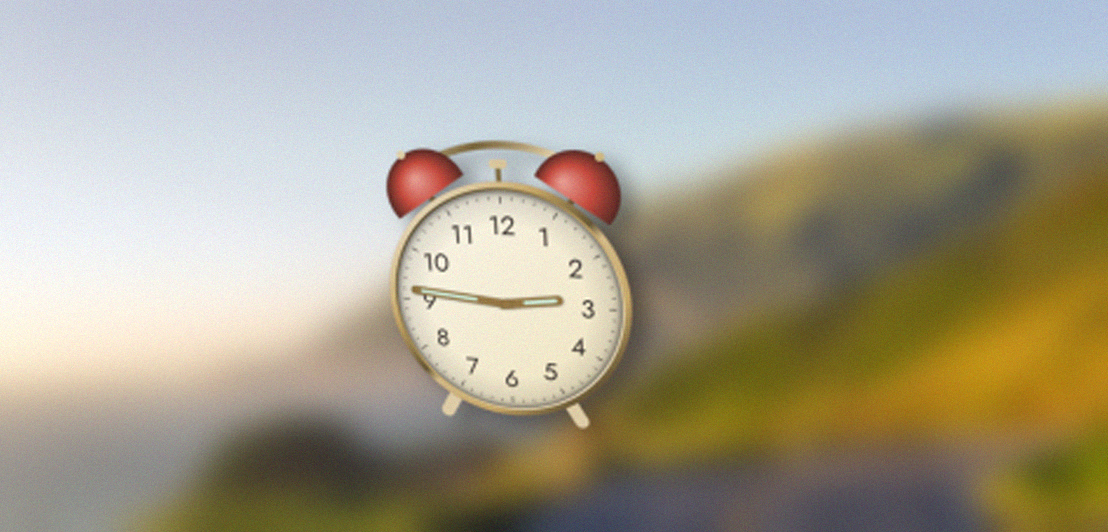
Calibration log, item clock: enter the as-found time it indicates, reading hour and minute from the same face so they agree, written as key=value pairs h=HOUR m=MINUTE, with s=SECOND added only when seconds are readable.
h=2 m=46
